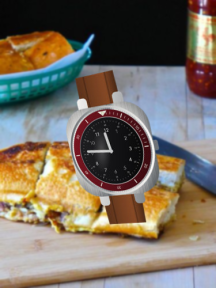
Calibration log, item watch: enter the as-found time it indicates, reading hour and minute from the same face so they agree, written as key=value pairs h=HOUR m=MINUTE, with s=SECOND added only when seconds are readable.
h=11 m=46
